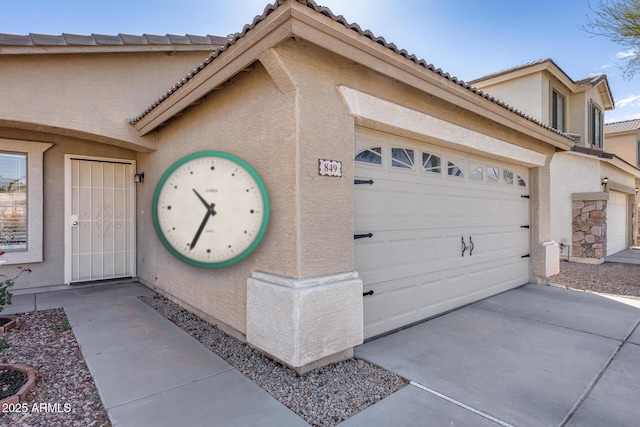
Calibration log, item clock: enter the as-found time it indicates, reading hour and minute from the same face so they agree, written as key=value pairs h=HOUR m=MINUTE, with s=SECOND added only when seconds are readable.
h=10 m=34
